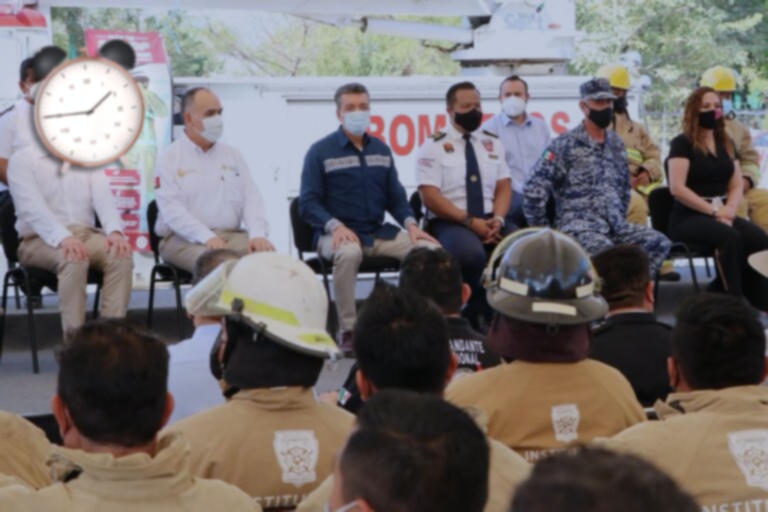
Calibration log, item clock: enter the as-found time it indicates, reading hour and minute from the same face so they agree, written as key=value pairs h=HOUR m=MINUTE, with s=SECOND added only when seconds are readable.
h=1 m=45
